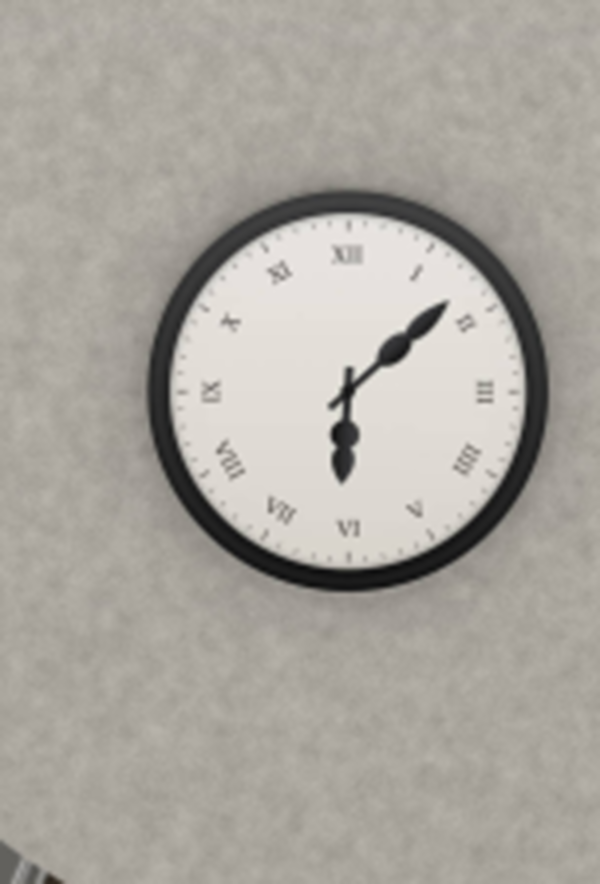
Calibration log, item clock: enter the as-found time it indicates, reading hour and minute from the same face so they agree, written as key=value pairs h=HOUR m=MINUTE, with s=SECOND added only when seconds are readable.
h=6 m=8
